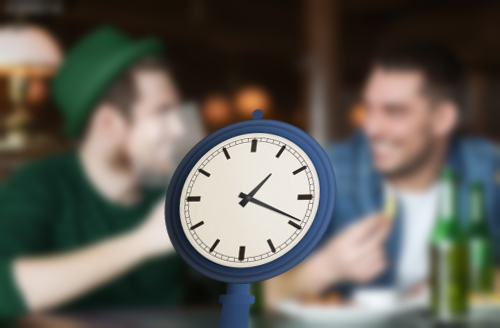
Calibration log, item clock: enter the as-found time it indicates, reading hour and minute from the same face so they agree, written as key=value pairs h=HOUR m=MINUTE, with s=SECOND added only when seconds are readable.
h=1 m=19
